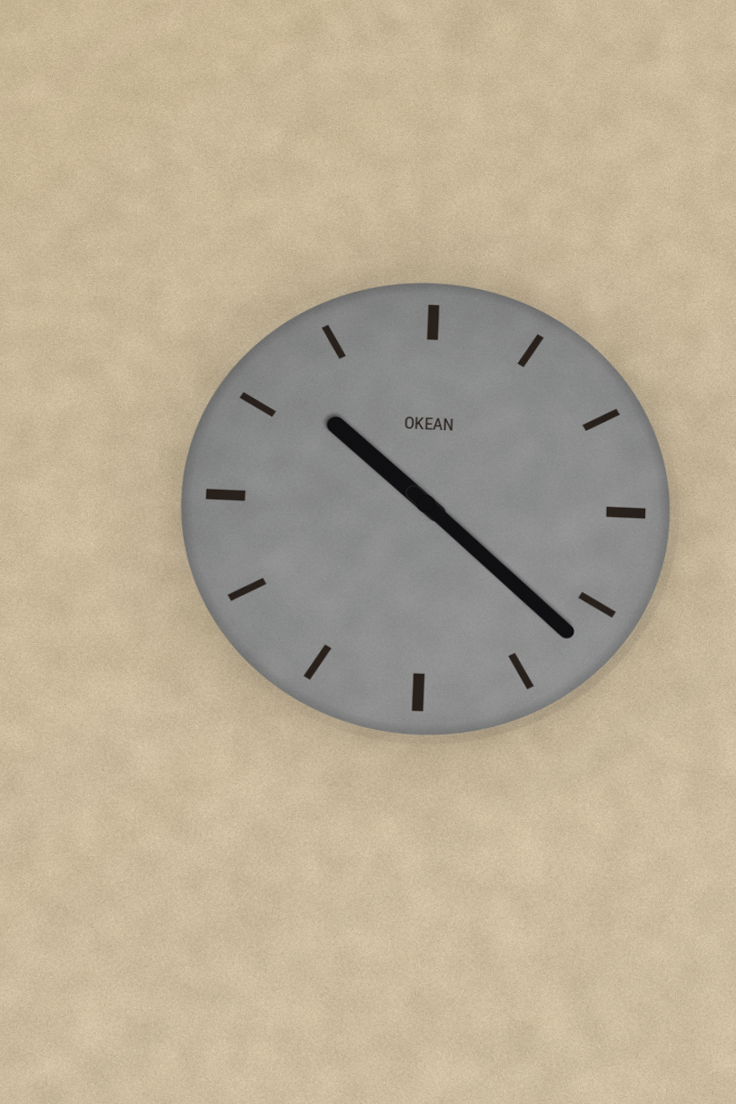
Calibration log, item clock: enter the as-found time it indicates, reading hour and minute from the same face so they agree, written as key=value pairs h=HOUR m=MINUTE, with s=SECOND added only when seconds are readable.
h=10 m=22
